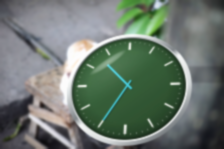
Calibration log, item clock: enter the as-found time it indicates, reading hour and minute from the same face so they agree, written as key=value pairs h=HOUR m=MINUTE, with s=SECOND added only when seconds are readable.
h=10 m=35
